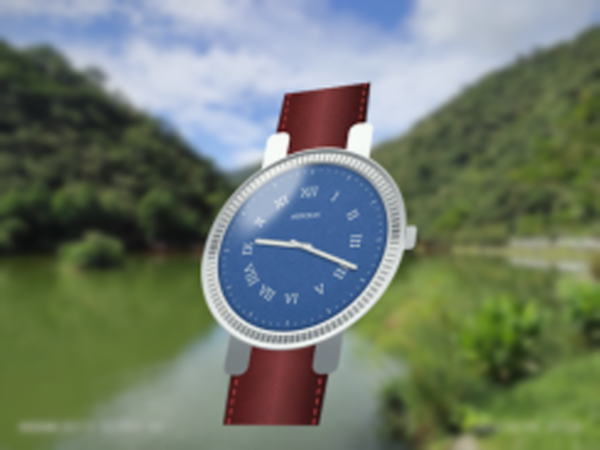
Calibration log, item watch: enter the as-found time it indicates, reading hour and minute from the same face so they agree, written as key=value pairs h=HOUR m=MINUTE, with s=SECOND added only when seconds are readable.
h=9 m=19
